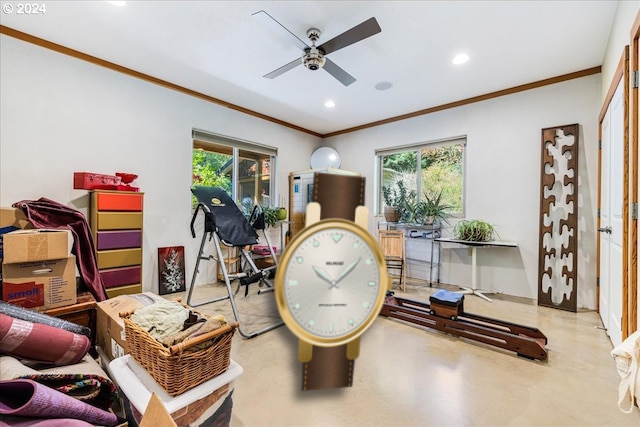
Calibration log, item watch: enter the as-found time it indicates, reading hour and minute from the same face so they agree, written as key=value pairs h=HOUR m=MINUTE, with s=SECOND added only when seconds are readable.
h=10 m=8
